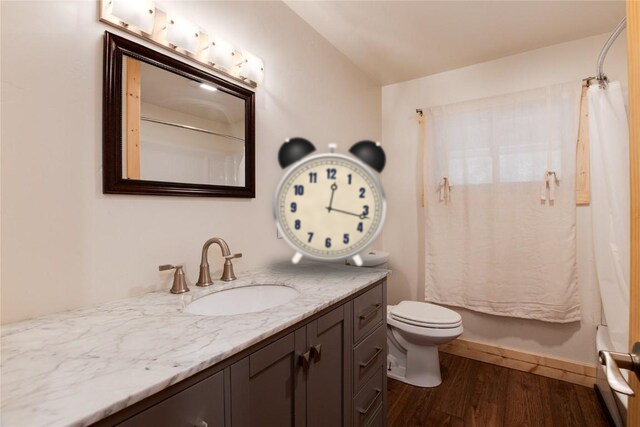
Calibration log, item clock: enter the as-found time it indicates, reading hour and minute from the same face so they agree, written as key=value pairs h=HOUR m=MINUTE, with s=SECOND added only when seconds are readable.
h=12 m=17
